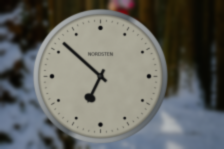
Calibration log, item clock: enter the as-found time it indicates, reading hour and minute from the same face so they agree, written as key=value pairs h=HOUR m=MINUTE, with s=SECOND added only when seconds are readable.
h=6 m=52
